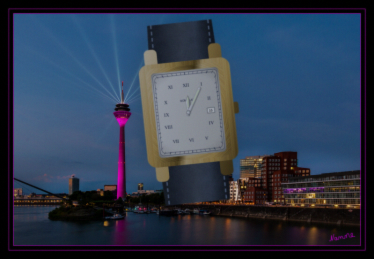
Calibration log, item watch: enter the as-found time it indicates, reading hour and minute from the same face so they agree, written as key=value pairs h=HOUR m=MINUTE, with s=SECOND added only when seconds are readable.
h=12 m=5
